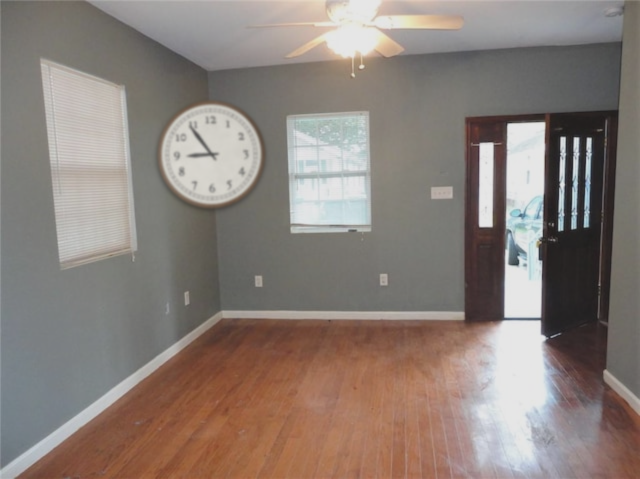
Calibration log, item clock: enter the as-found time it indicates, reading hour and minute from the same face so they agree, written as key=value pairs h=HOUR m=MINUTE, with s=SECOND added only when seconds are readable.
h=8 m=54
